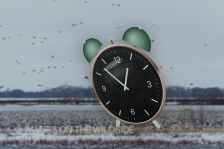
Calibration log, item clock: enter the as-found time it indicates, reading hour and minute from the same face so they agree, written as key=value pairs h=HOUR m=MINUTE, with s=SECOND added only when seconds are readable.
h=12 m=53
